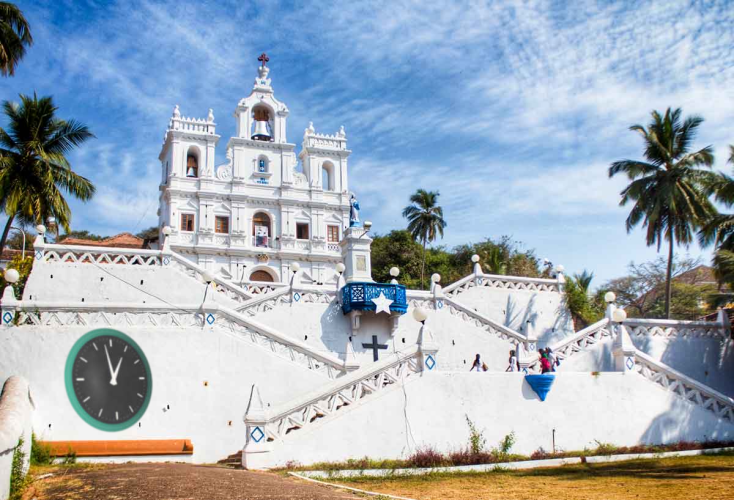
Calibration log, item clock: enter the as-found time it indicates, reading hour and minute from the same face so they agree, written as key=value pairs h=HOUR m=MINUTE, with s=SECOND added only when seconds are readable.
h=12 m=58
